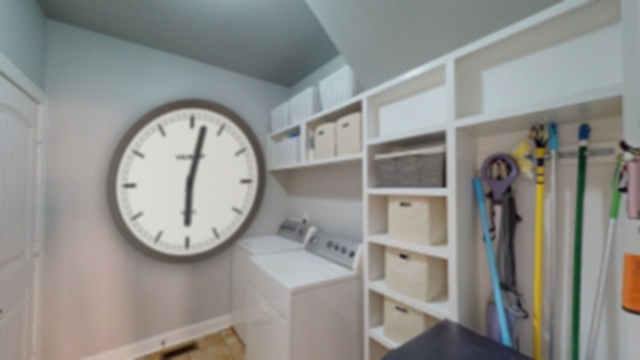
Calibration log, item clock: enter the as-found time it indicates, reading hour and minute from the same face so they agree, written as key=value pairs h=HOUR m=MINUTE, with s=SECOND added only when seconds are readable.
h=6 m=2
